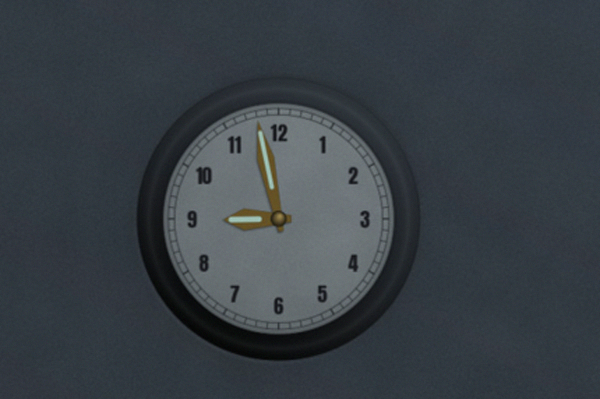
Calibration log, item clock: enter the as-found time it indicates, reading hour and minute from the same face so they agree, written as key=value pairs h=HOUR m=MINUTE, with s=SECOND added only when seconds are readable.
h=8 m=58
